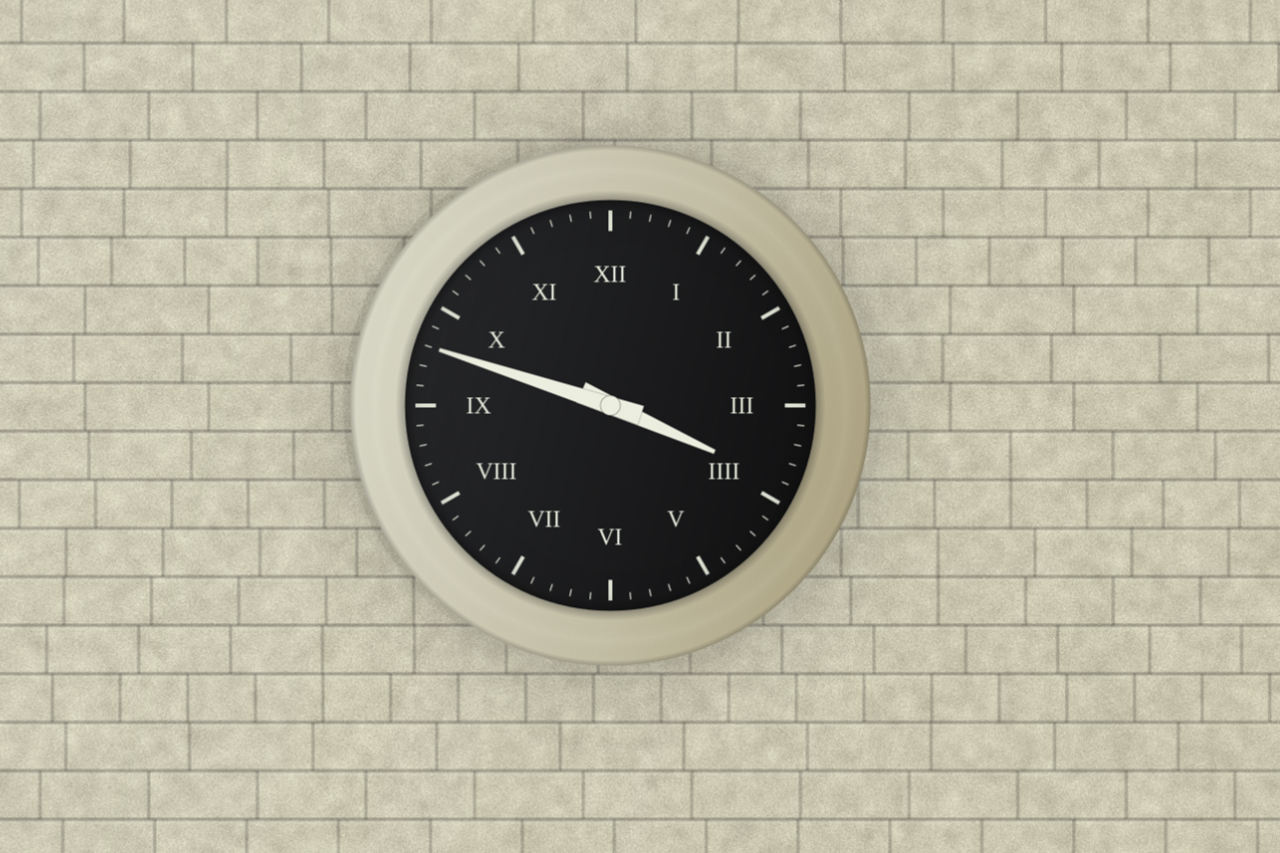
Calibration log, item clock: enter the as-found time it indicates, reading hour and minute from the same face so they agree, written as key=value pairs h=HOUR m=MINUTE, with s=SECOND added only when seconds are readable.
h=3 m=48
